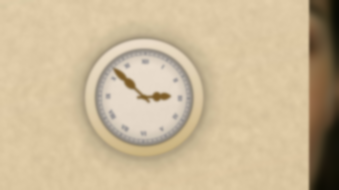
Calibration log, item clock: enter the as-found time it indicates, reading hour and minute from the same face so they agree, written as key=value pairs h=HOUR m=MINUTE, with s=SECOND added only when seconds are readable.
h=2 m=52
